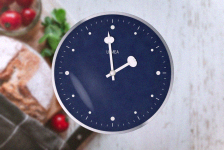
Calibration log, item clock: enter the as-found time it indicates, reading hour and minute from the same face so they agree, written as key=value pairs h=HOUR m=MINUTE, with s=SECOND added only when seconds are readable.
h=1 m=59
